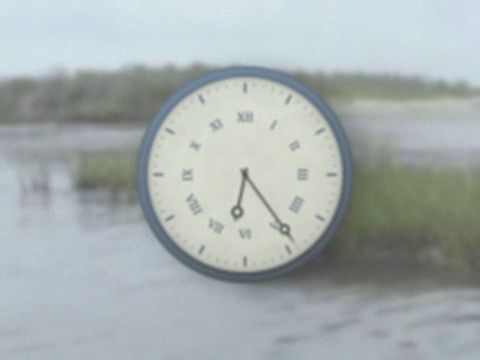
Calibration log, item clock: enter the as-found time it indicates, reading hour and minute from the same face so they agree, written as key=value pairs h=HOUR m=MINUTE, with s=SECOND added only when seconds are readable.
h=6 m=24
